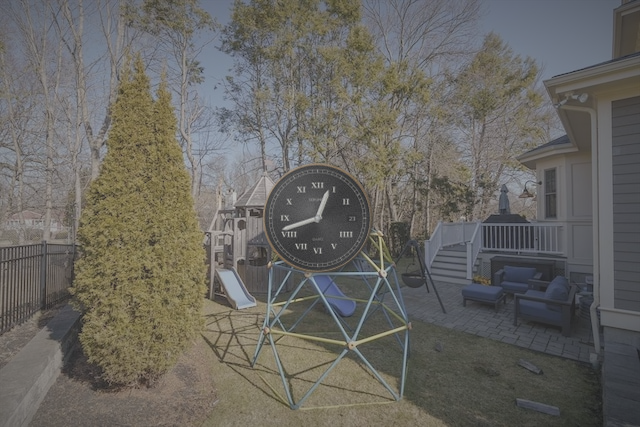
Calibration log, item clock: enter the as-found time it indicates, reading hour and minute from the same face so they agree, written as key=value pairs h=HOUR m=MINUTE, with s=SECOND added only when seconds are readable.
h=12 m=42
